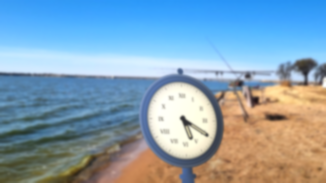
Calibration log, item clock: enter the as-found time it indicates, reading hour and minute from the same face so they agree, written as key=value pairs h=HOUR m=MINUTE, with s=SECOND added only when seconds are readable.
h=5 m=20
